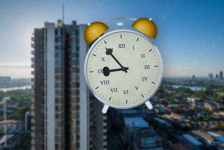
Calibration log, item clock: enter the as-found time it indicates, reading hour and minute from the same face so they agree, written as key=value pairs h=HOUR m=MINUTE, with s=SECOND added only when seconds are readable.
h=8 m=54
